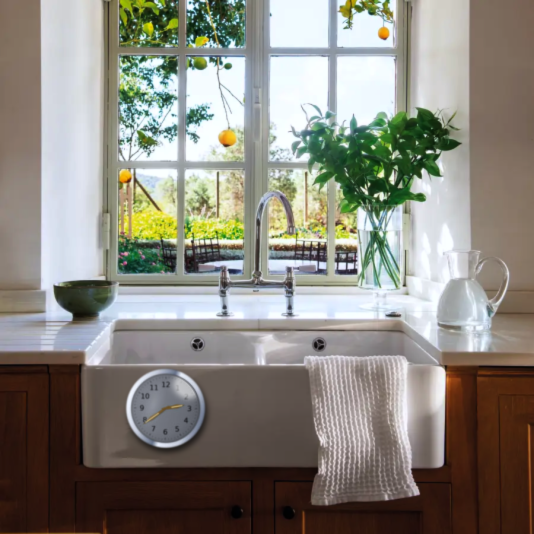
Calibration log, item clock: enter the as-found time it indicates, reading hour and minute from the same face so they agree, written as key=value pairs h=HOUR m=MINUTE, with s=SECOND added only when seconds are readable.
h=2 m=39
